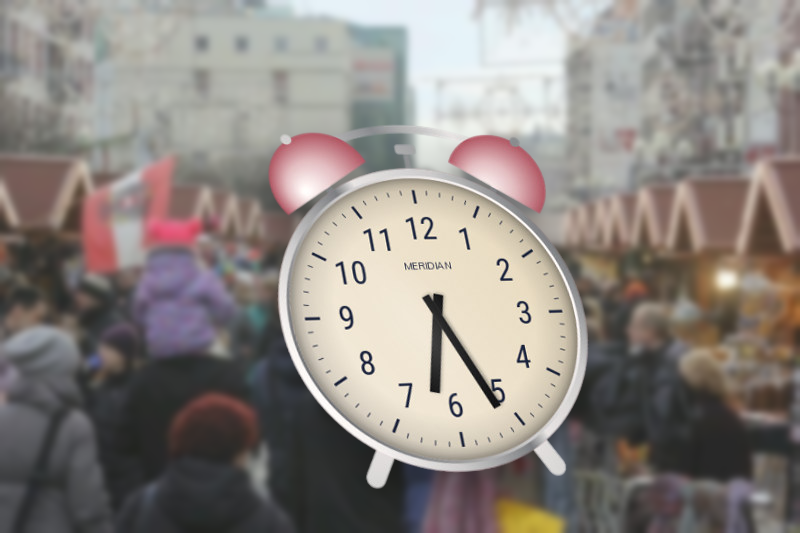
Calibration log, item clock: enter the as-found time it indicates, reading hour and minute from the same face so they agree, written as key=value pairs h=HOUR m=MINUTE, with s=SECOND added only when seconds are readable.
h=6 m=26
